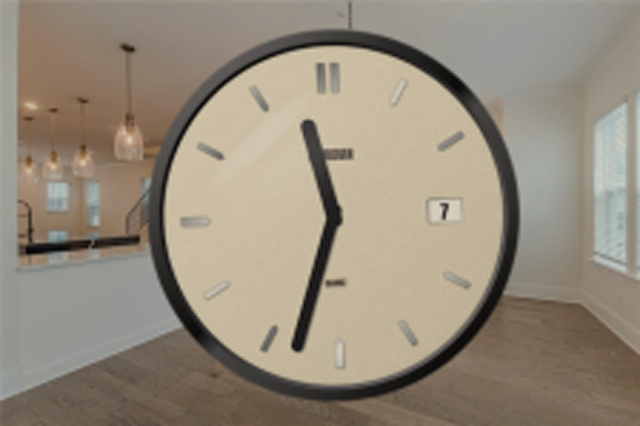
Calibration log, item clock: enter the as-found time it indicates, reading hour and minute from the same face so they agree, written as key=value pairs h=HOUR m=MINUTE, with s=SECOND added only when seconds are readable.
h=11 m=33
